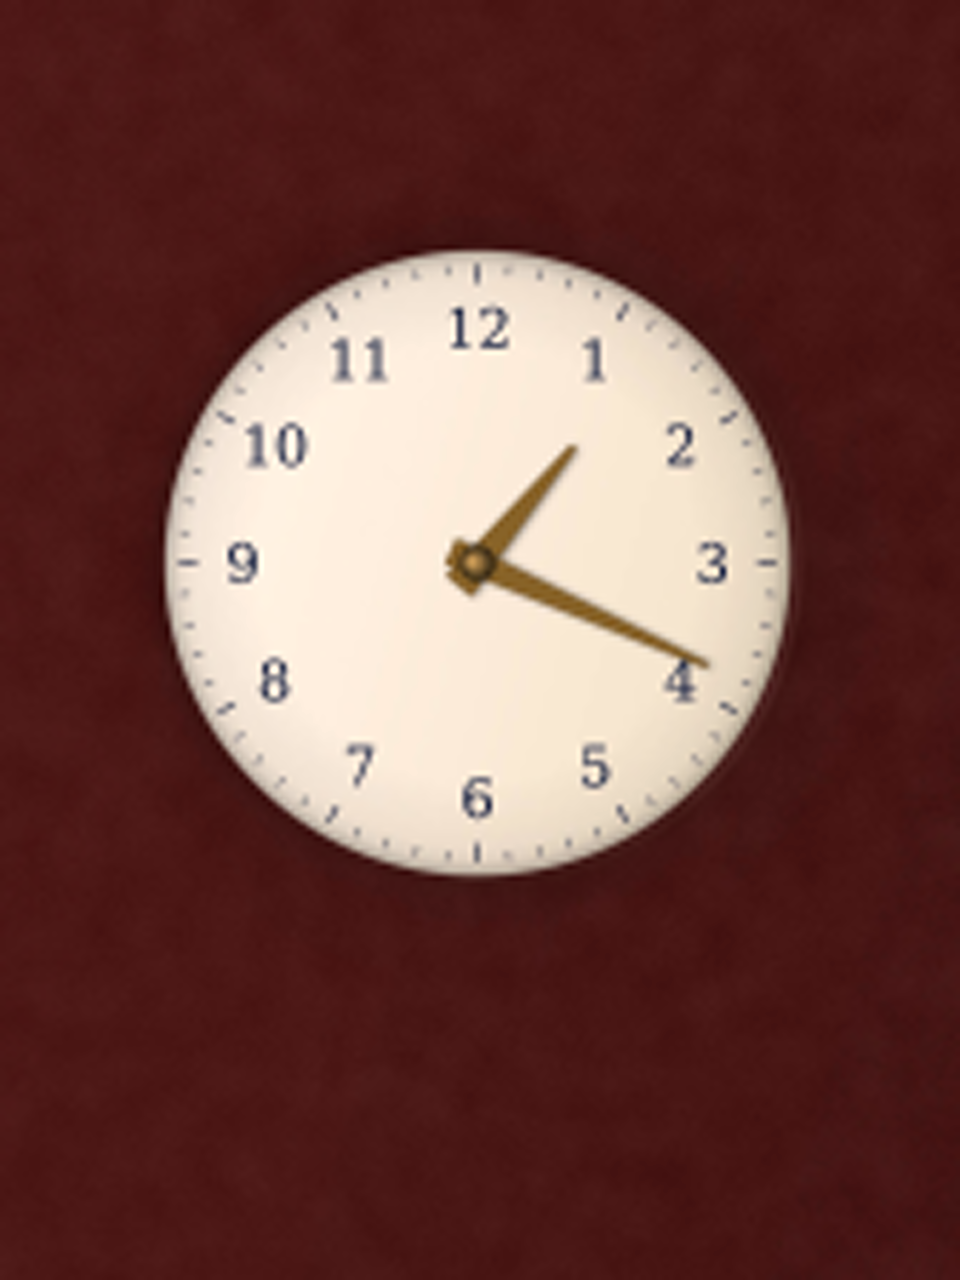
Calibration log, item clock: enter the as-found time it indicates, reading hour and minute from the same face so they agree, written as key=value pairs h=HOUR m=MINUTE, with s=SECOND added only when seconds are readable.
h=1 m=19
